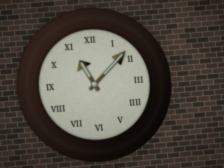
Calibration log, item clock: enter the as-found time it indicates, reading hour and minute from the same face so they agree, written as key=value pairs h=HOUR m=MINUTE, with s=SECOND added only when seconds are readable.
h=11 m=8
